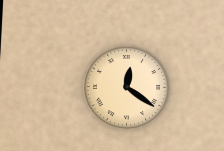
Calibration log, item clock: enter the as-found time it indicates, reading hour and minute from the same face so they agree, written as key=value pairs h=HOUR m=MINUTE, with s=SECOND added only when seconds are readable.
h=12 m=21
